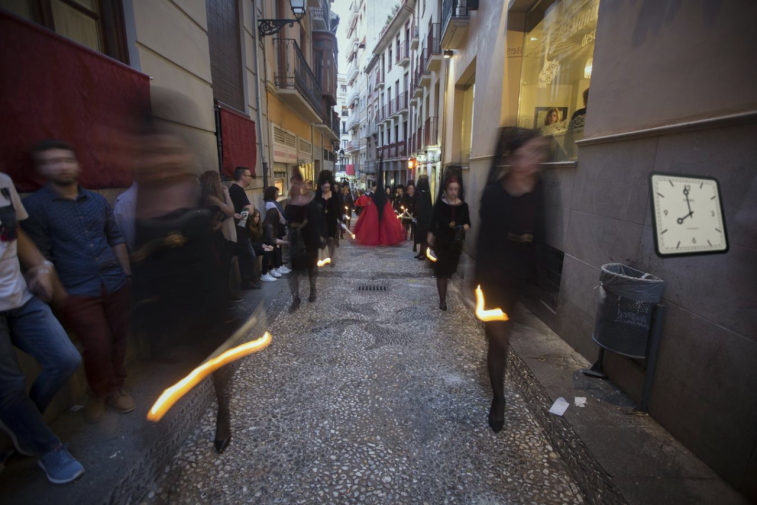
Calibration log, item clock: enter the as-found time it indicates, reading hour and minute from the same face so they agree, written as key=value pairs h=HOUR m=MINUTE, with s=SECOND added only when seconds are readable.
h=7 m=59
